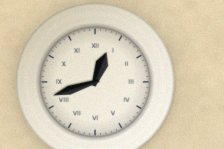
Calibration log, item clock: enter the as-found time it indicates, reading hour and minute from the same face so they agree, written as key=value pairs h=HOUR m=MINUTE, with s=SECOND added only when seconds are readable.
h=12 m=42
